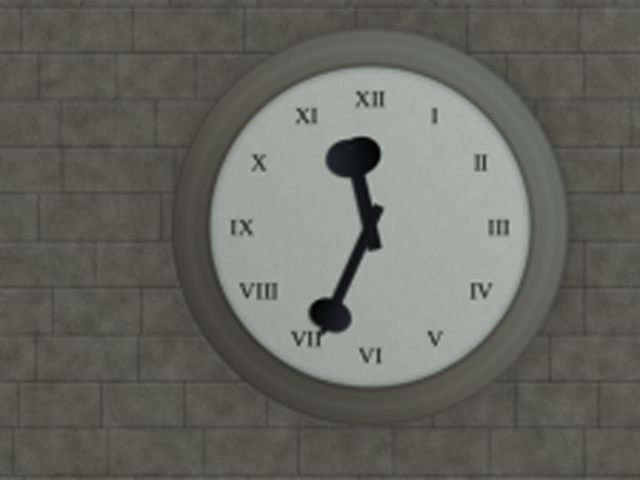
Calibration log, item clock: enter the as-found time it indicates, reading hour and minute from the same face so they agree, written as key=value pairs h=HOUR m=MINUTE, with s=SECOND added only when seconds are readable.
h=11 m=34
